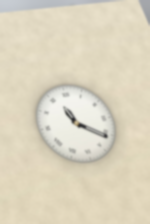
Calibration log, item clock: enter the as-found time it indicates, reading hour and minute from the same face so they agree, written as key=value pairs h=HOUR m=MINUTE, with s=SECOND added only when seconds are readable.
h=11 m=21
